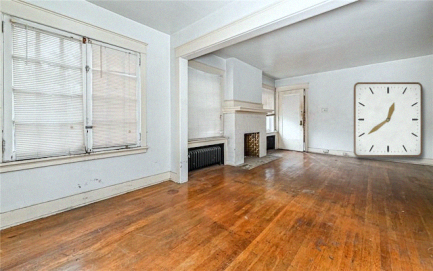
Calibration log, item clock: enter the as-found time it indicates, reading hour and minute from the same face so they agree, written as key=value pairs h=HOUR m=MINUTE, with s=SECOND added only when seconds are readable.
h=12 m=39
